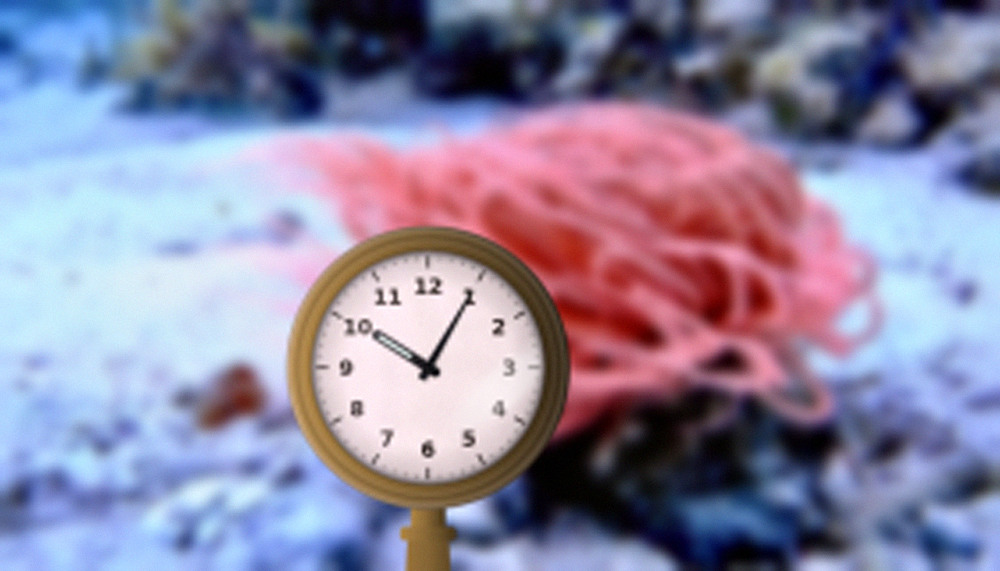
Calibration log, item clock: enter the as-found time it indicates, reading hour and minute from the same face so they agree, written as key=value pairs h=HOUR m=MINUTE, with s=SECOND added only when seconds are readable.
h=10 m=5
